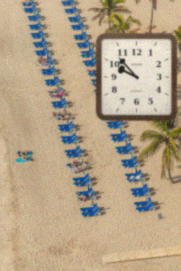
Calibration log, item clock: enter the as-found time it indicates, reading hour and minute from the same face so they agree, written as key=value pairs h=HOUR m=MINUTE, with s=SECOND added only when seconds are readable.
h=9 m=53
